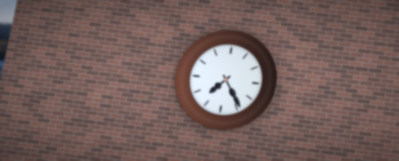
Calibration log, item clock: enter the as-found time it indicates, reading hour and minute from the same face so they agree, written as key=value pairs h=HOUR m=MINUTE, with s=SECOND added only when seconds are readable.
h=7 m=24
